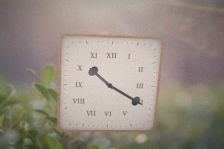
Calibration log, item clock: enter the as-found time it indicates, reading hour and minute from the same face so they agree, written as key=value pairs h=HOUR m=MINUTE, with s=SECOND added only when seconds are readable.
h=10 m=20
